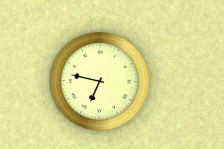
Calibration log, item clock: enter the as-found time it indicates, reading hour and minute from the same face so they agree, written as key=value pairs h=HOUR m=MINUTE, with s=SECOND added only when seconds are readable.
h=6 m=47
